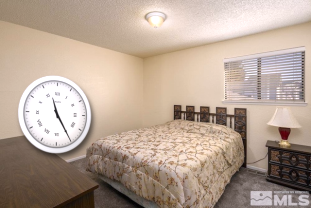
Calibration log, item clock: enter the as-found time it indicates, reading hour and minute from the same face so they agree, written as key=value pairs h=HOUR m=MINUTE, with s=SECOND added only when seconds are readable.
h=11 m=25
